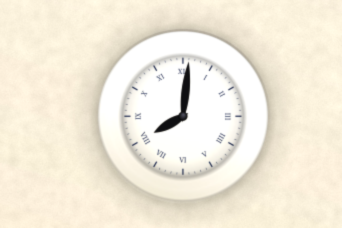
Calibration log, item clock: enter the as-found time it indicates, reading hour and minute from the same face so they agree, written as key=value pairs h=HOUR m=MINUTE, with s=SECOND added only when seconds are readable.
h=8 m=1
